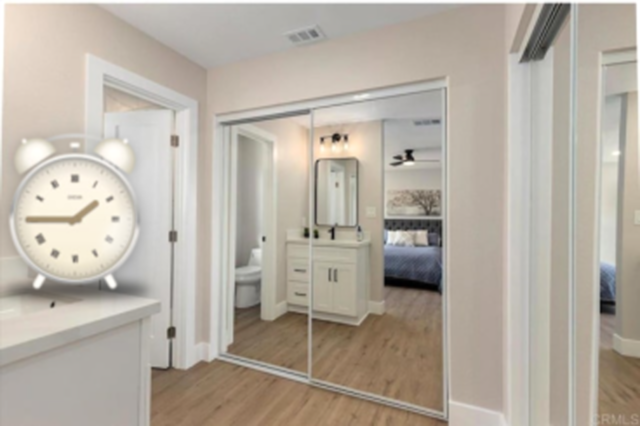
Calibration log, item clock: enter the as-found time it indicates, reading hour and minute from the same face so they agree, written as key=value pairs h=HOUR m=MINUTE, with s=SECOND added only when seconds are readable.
h=1 m=45
